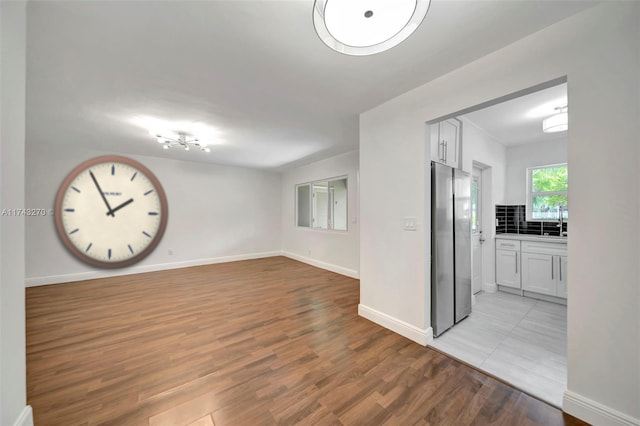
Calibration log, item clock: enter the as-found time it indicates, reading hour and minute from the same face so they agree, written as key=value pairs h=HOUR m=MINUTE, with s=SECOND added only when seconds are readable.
h=1 m=55
